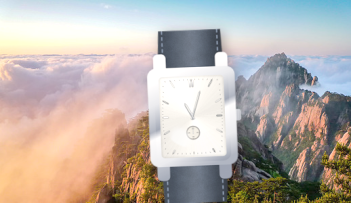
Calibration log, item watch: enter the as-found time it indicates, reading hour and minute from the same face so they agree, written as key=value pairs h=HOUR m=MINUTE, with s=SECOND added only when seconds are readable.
h=11 m=3
